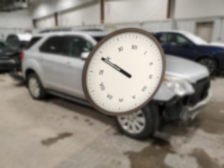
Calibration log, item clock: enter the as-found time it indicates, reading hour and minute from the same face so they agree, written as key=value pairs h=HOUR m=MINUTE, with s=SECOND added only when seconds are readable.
h=9 m=49
